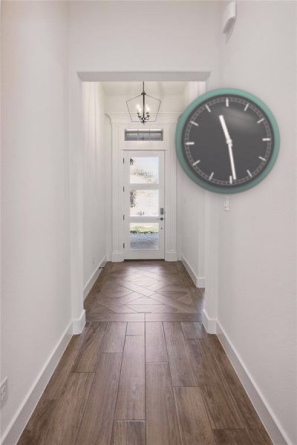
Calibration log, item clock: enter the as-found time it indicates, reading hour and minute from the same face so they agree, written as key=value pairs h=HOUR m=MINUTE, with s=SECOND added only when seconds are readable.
h=11 m=29
